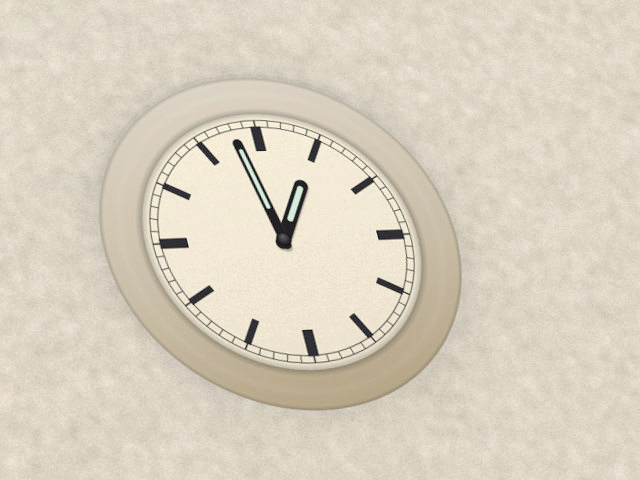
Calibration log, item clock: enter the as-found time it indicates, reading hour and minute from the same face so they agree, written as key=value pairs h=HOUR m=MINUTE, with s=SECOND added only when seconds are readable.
h=12 m=58
